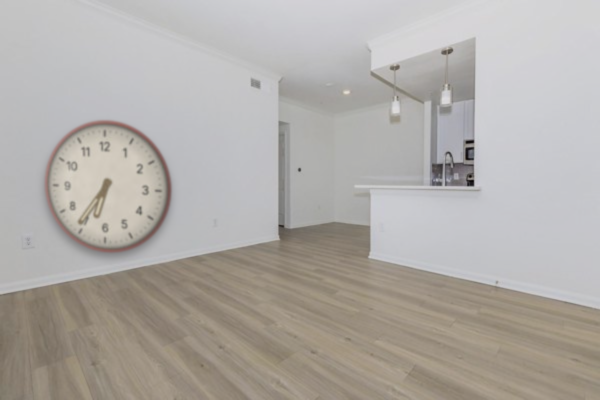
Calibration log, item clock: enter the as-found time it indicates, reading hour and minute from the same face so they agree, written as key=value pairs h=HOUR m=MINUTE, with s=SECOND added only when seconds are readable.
h=6 m=36
